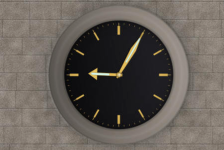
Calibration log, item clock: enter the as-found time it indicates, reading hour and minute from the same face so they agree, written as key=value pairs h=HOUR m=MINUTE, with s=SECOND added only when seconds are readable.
h=9 m=5
